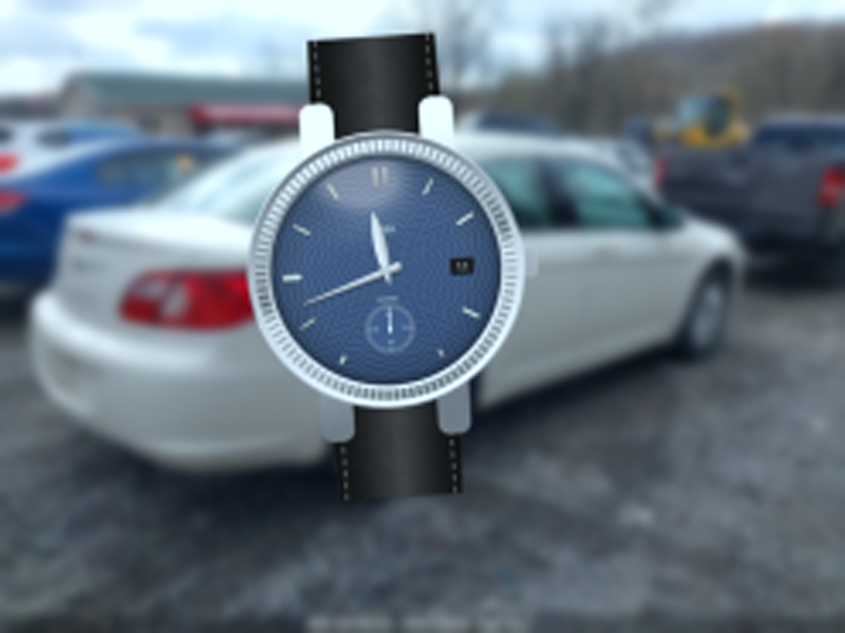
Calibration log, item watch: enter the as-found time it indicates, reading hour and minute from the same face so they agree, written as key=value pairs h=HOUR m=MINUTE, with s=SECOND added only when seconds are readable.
h=11 m=42
